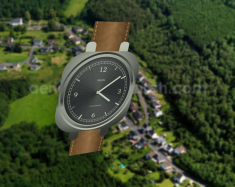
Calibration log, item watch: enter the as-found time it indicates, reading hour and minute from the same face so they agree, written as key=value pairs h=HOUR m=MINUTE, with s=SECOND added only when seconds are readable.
h=4 m=9
